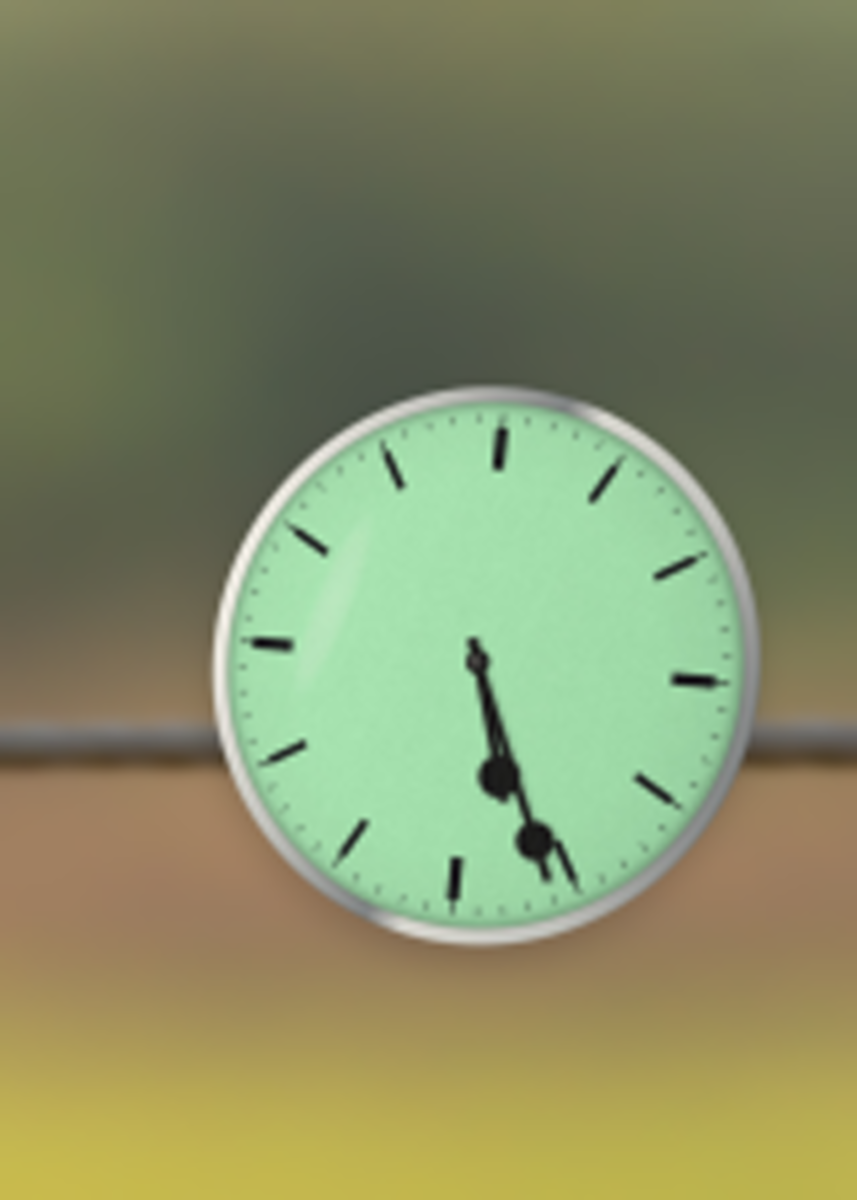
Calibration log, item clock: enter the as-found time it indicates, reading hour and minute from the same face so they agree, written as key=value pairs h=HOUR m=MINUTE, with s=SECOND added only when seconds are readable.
h=5 m=26
